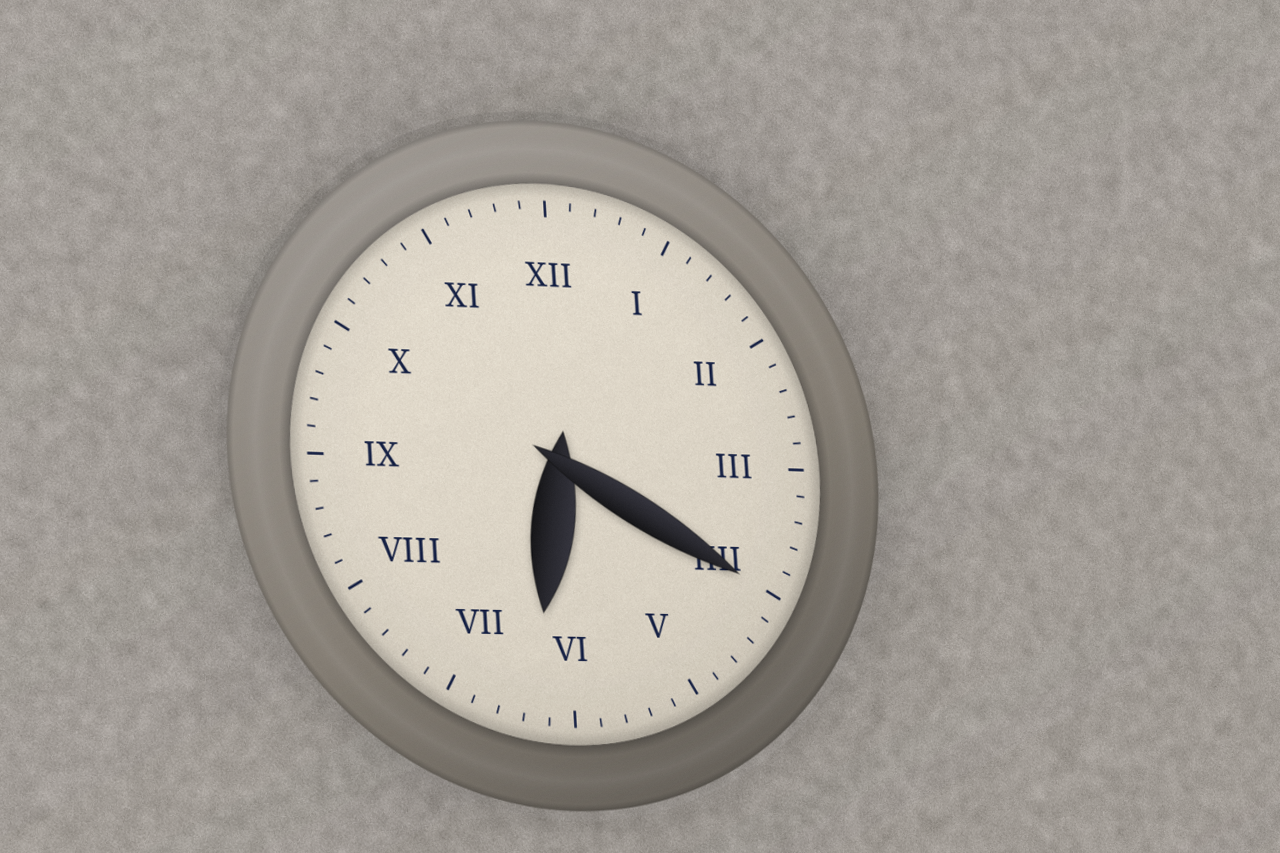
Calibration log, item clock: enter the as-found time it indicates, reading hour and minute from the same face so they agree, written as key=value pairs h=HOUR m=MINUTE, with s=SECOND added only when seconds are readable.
h=6 m=20
